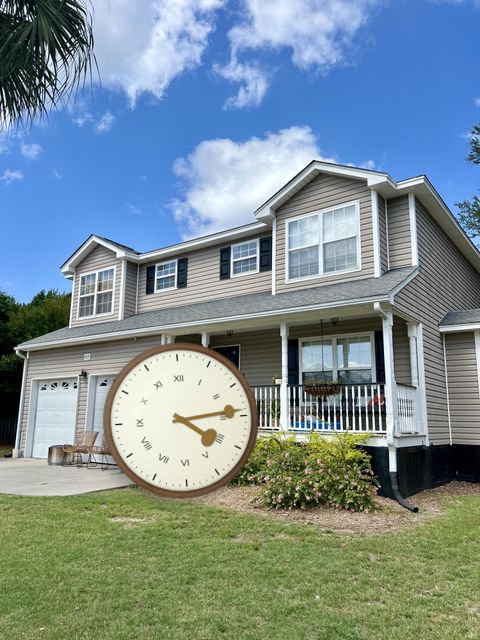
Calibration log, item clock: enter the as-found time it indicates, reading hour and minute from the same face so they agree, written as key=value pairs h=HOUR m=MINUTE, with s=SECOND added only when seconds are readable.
h=4 m=14
